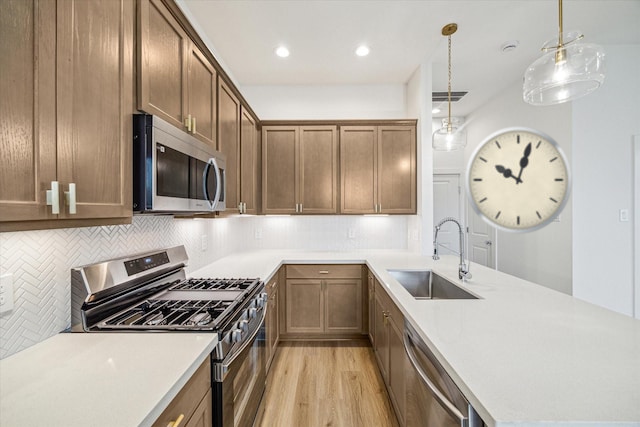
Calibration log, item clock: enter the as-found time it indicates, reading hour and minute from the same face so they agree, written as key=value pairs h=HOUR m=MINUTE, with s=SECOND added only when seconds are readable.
h=10 m=3
